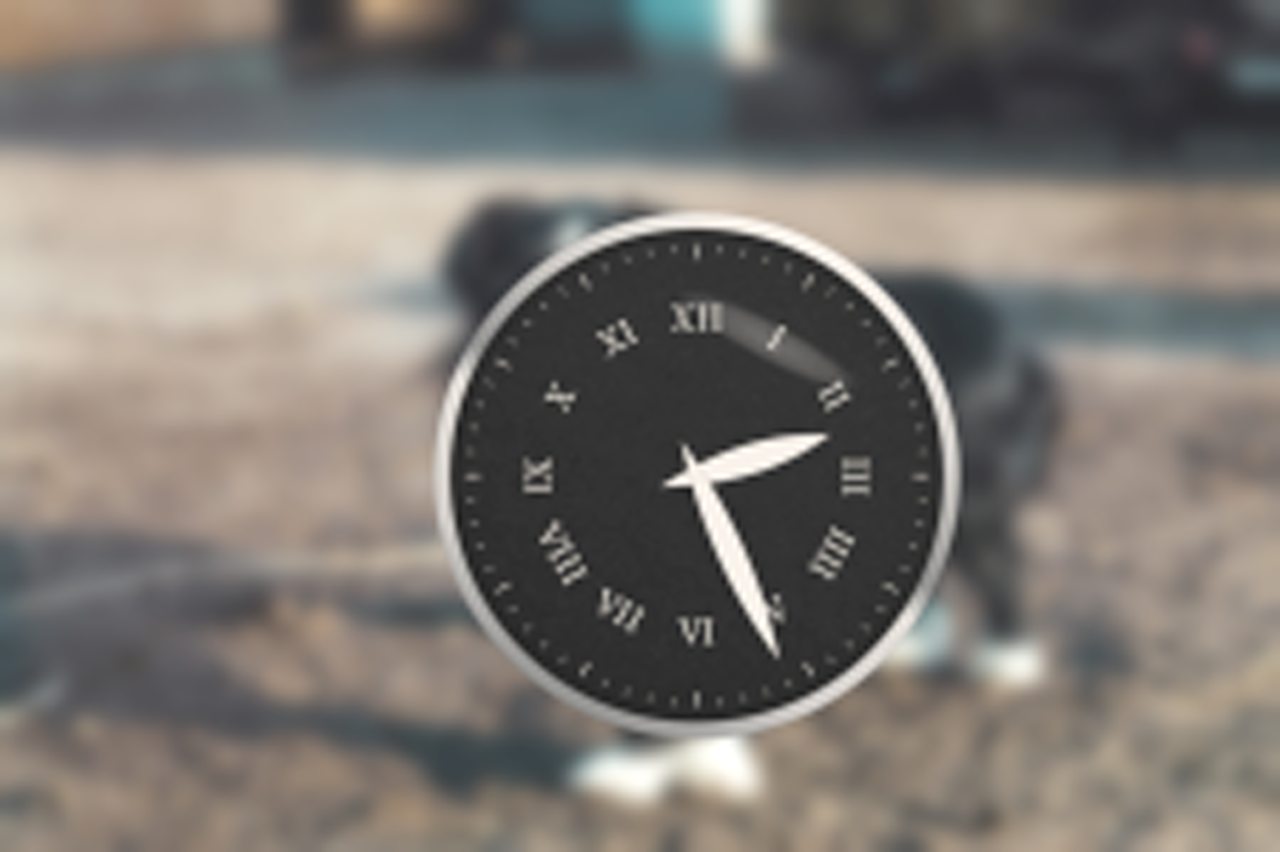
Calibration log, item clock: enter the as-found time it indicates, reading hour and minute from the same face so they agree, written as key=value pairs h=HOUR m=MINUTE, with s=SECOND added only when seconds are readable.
h=2 m=26
